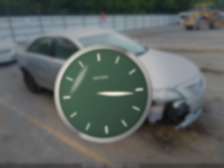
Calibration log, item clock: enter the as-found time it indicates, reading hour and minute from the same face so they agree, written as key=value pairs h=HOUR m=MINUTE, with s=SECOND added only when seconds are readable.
h=3 m=16
